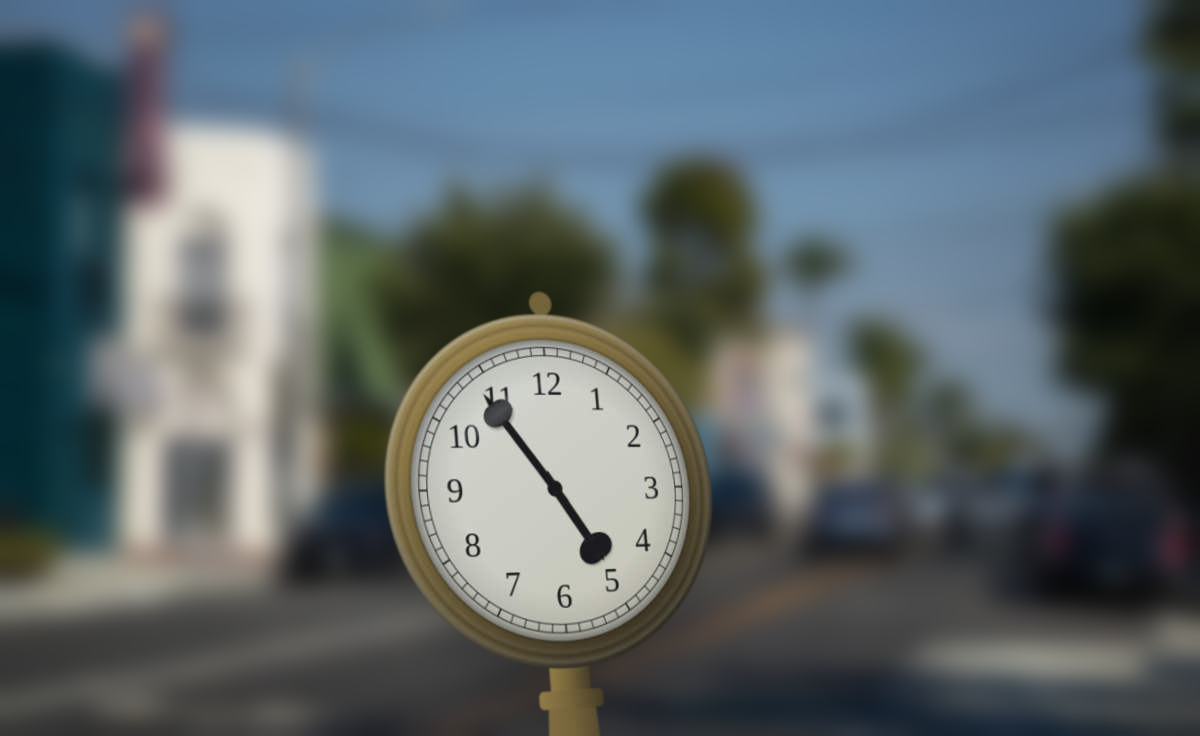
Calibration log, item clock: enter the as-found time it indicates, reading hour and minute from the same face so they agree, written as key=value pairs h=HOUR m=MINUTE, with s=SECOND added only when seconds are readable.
h=4 m=54
